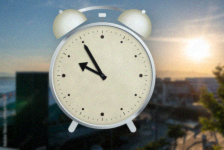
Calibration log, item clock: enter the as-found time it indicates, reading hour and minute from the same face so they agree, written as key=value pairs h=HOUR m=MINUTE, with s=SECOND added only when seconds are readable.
h=9 m=55
